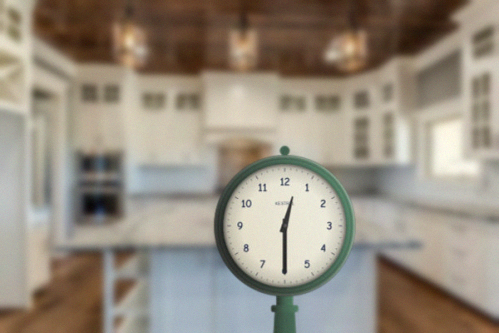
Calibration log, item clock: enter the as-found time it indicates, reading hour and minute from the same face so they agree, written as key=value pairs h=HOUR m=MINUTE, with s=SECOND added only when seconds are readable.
h=12 m=30
